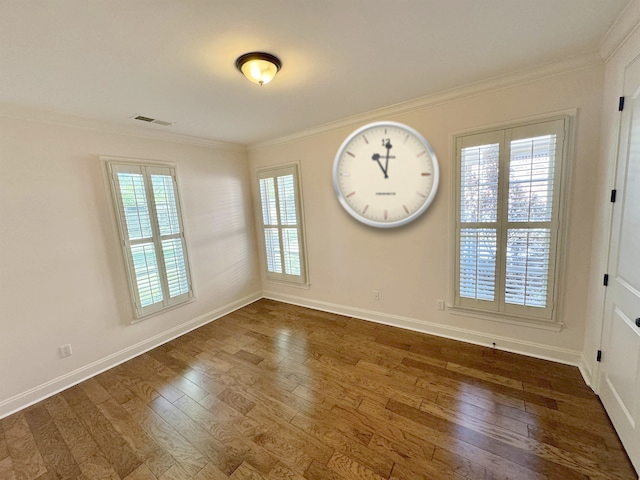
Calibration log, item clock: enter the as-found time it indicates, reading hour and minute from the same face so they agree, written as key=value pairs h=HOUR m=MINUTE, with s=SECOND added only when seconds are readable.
h=11 m=1
